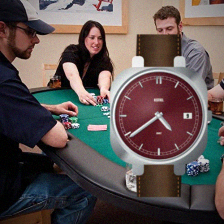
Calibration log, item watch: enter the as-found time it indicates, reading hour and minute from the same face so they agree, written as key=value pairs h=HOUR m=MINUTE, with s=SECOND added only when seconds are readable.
h=4 m=39
